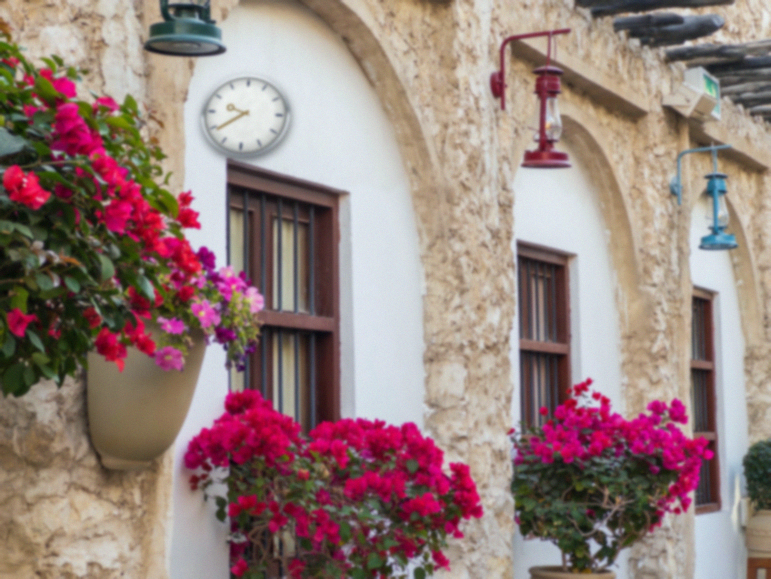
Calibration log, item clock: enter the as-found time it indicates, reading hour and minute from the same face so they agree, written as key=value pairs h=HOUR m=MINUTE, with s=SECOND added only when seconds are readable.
h=9 m=39
